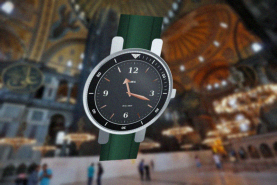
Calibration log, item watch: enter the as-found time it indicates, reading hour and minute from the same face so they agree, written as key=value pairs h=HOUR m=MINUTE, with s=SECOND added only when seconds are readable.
h=11 m=18
